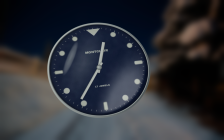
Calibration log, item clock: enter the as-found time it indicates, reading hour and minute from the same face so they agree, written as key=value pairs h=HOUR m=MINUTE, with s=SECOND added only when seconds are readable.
h=12 m=36
